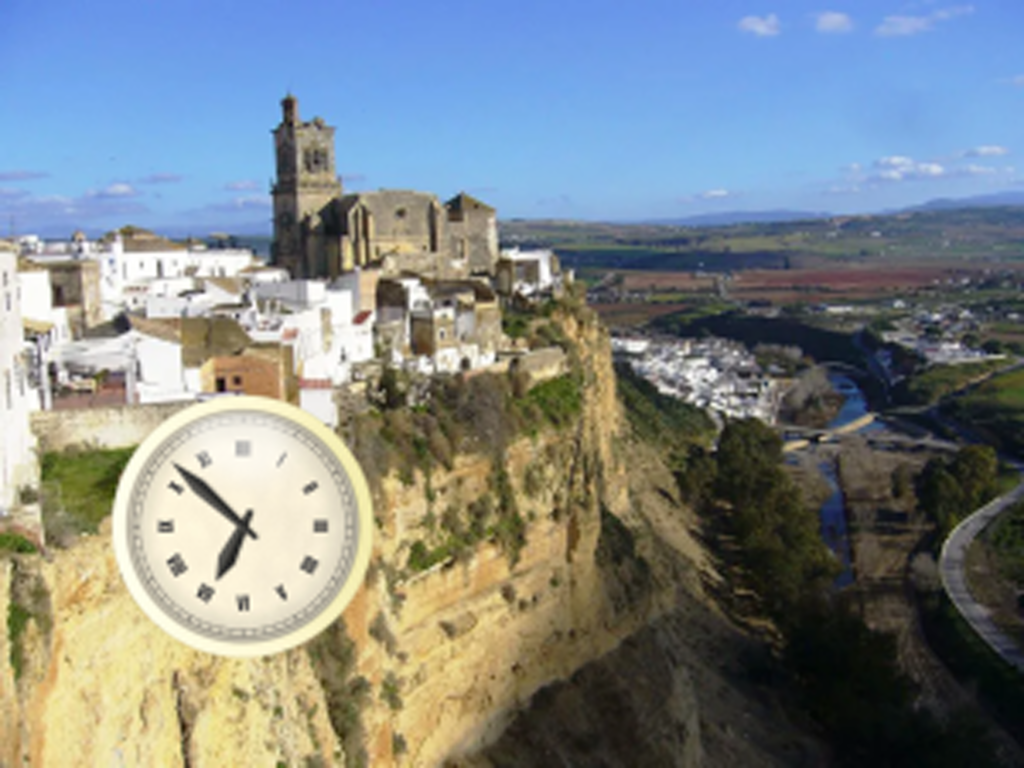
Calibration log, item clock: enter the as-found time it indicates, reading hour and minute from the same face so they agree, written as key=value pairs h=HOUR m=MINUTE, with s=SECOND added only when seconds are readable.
h=6 m=52
